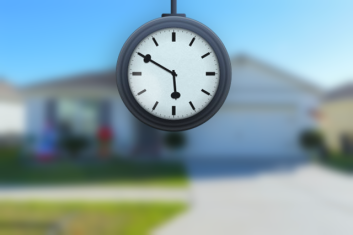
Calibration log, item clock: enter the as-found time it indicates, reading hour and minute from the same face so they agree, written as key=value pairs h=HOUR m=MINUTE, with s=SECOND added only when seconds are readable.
h=5 m=50
